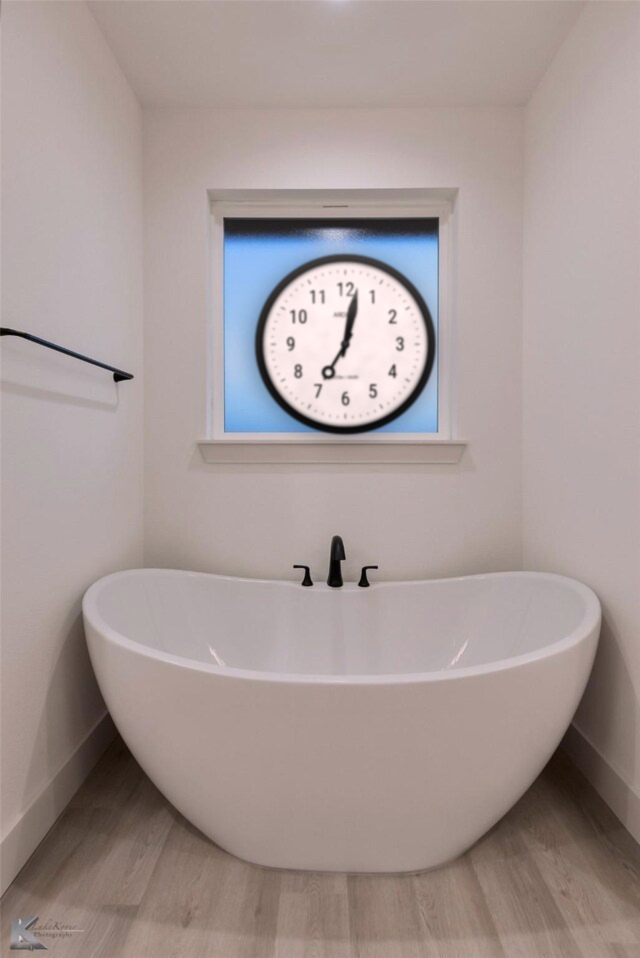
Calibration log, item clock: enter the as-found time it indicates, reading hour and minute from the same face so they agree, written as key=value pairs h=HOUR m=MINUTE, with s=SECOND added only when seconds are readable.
h=7 m=2
